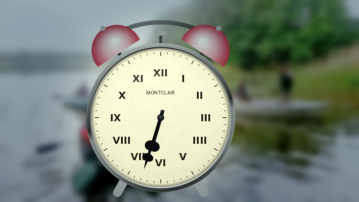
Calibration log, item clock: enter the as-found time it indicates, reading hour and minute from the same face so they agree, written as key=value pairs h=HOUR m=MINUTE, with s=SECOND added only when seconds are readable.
h=6 m=33
